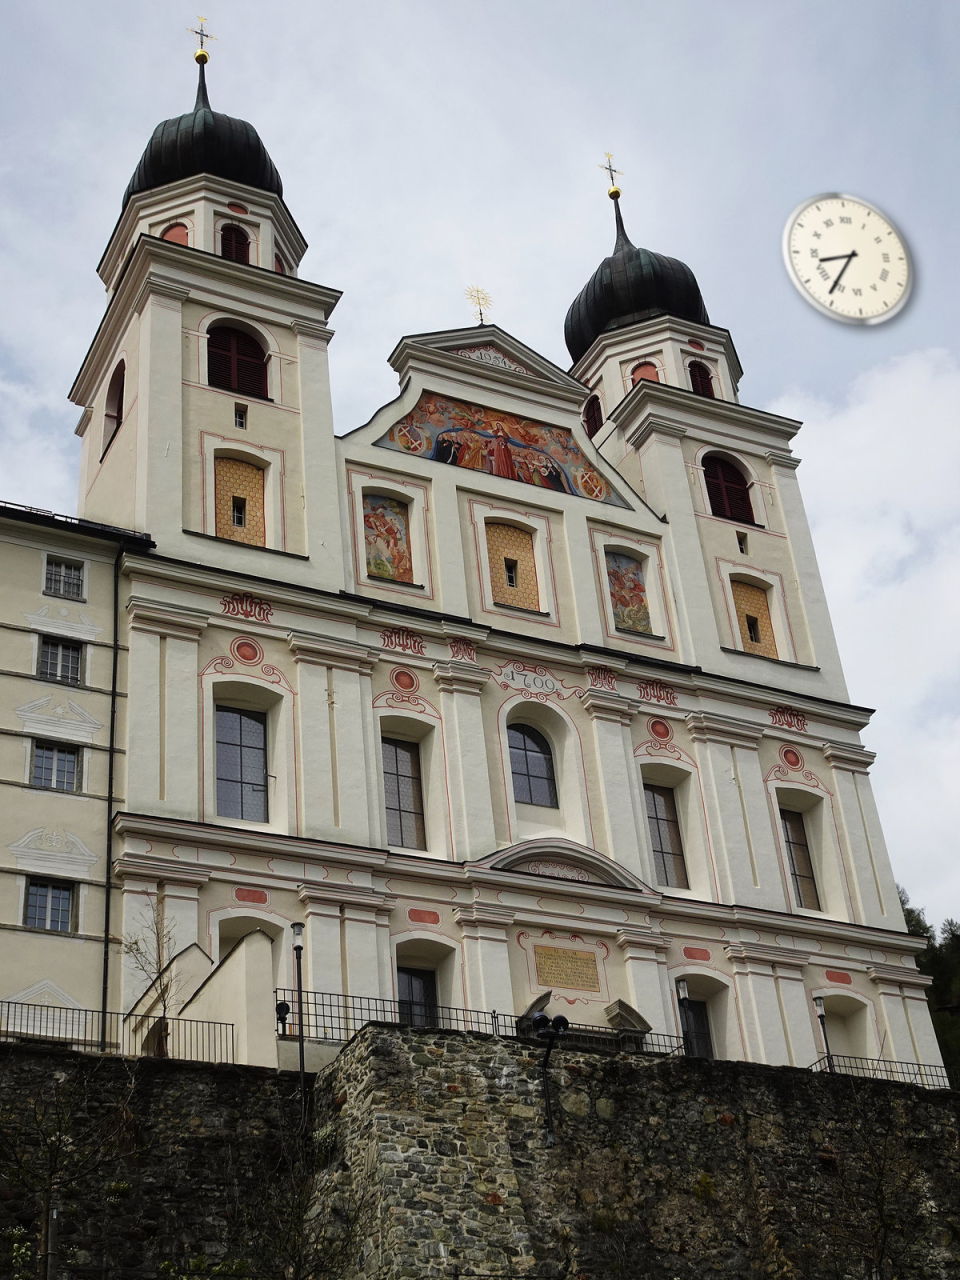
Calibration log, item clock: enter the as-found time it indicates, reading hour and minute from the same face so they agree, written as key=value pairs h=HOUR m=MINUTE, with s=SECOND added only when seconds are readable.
h=8 m=36
